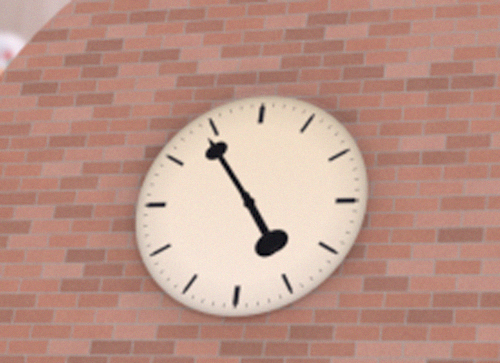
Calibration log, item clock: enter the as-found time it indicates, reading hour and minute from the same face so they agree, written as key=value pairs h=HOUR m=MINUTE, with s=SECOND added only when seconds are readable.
h=4 m=54
